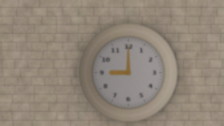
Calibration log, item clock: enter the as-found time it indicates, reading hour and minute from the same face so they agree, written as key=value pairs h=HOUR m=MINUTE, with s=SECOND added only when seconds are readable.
h=9 m=0
